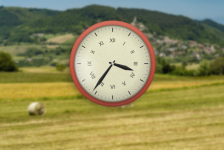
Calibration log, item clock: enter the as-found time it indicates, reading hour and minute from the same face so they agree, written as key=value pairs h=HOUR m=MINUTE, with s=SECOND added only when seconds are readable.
h=3 m=36
